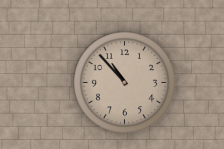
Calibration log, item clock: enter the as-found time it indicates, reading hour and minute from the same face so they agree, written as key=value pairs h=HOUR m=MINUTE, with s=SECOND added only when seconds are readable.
h=10 m=53
